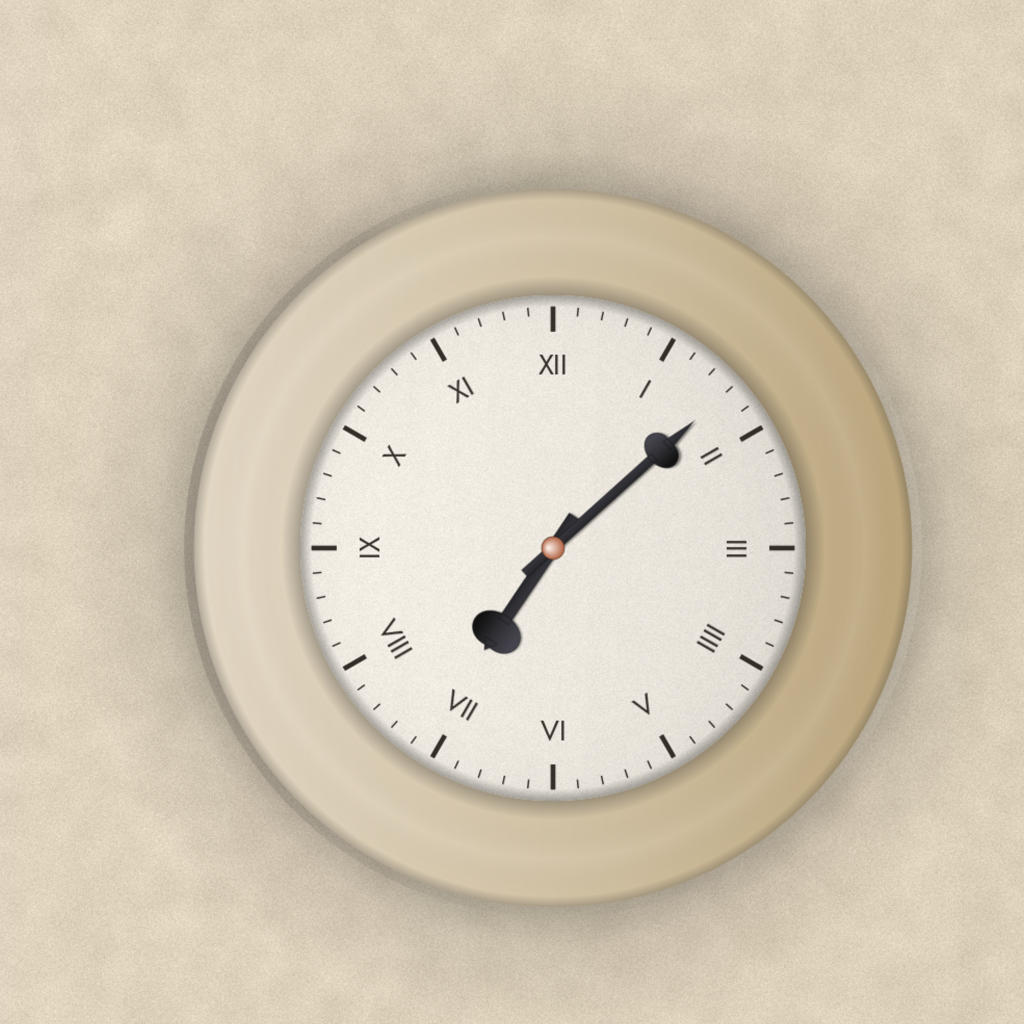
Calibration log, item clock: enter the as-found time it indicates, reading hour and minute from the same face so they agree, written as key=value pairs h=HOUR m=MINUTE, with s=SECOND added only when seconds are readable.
h=7 m=8
